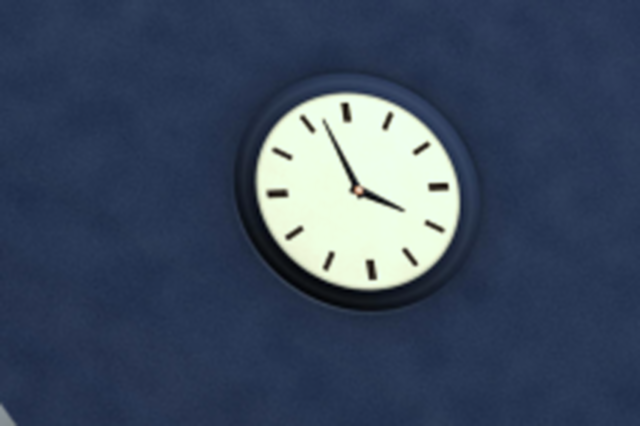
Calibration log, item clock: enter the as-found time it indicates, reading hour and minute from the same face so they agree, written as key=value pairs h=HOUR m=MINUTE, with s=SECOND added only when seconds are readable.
h=3 m=57
